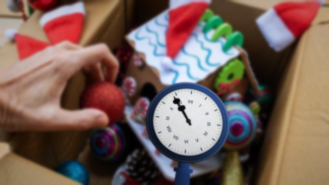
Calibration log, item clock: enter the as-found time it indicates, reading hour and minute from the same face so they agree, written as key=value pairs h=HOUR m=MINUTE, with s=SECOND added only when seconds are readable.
h=10 m=54
